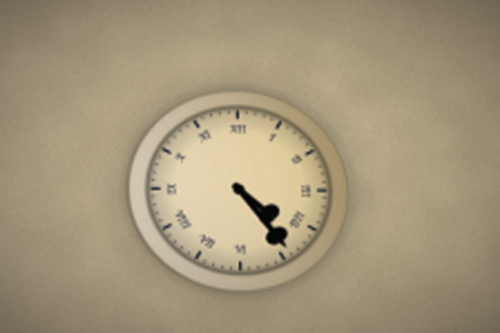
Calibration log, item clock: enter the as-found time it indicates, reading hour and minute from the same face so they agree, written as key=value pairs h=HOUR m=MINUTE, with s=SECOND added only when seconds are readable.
h=4 m=24
